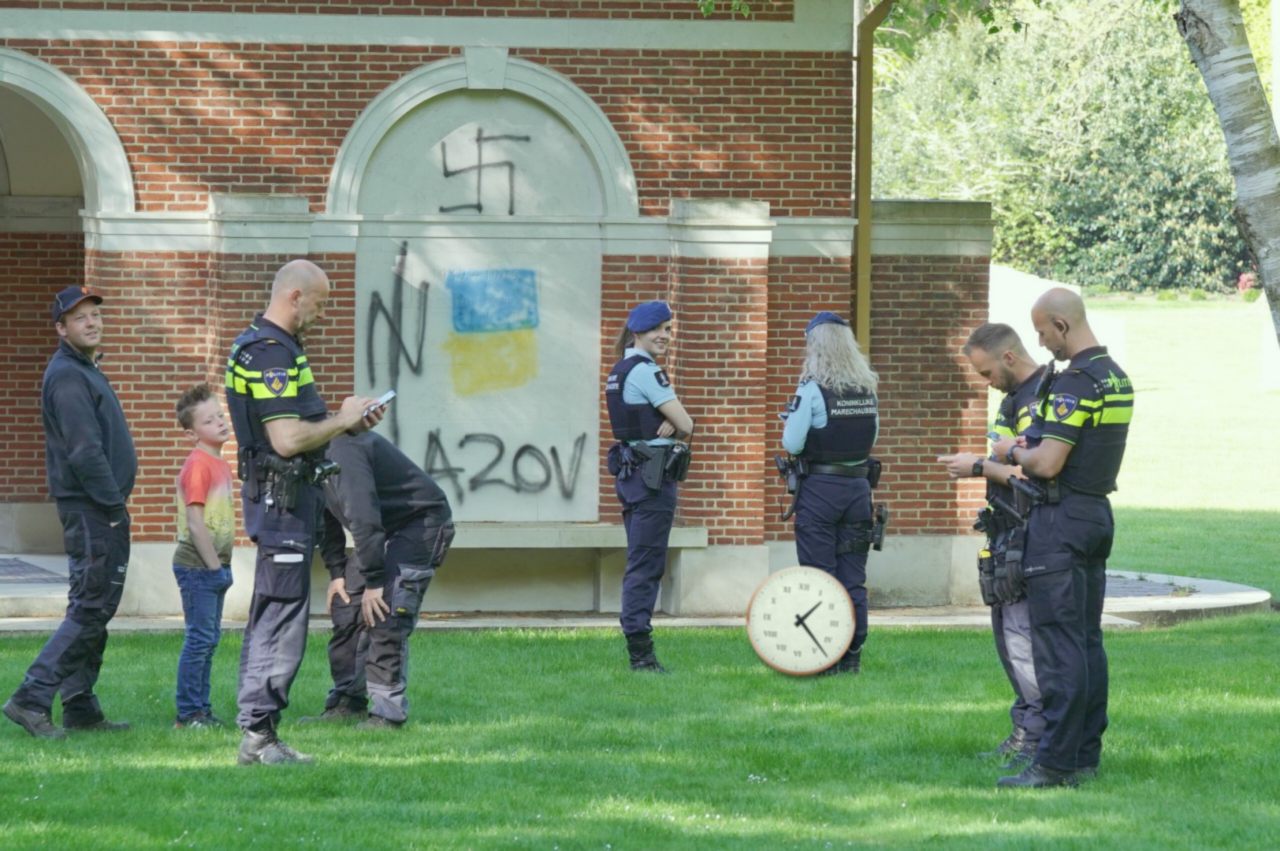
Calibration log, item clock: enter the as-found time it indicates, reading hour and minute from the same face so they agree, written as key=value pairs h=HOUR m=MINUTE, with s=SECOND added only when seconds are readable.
h=1 m=23
